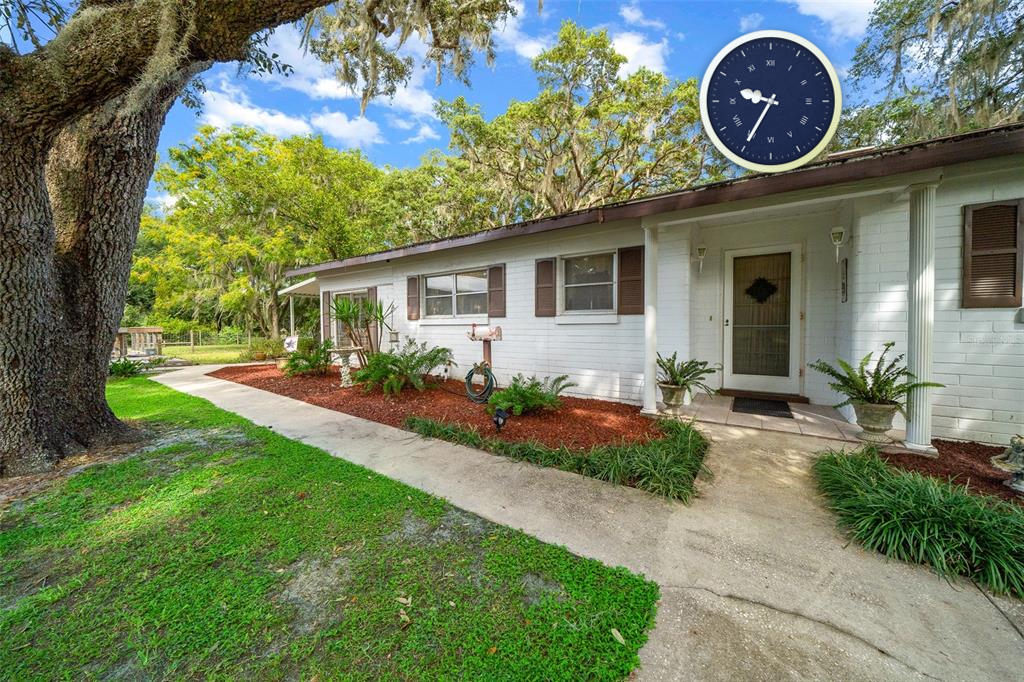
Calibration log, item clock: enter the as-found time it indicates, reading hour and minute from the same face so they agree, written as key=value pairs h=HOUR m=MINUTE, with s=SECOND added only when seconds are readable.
h=9 m=35
